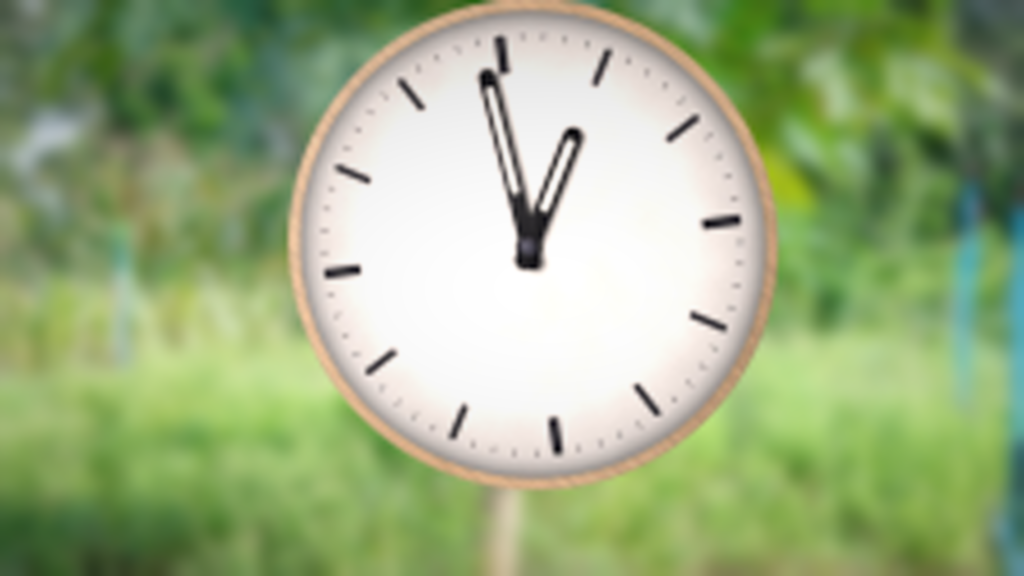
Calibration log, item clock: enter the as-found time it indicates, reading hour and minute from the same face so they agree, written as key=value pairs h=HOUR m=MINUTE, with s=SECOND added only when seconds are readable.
h=12 m=59
